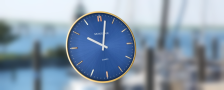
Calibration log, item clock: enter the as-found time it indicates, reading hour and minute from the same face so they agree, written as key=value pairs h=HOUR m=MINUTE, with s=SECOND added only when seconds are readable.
h=10 m=2
